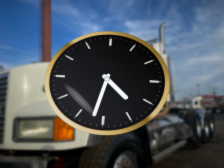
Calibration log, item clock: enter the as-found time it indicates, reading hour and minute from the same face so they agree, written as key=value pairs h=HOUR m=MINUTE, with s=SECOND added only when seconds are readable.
h=4 m=32
